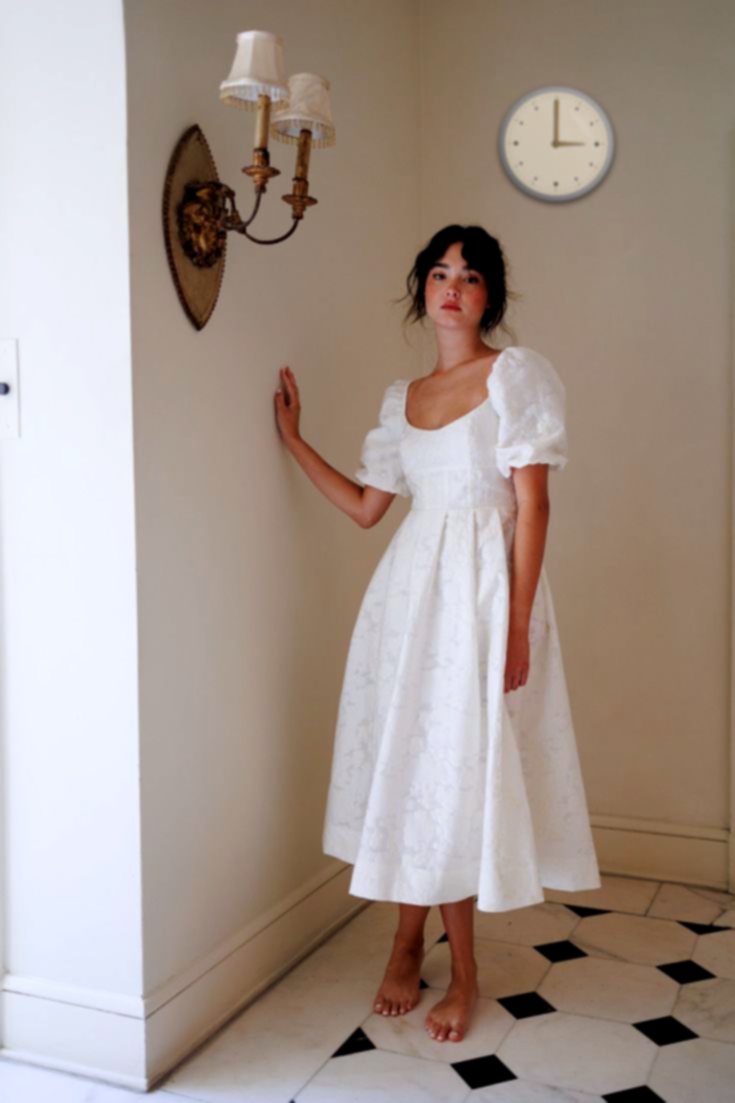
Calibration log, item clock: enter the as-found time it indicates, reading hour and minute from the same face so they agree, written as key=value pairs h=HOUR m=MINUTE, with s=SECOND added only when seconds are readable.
h=3 m=0
